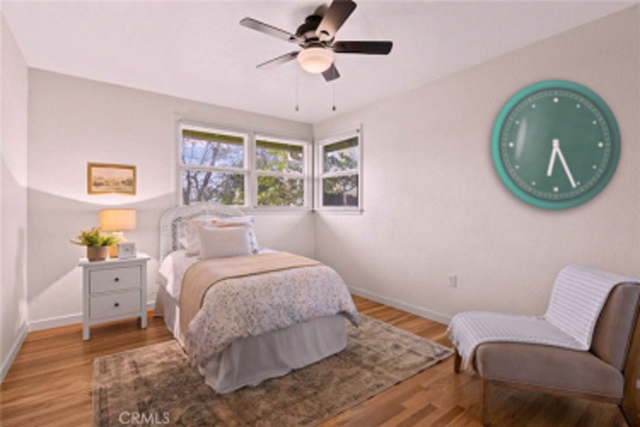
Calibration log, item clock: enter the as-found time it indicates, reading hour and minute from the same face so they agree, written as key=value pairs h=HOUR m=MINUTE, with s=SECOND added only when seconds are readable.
h=6 m=26
